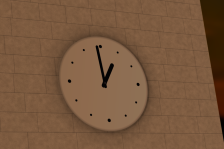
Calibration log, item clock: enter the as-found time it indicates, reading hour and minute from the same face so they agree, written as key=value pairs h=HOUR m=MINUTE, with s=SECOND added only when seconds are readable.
h=12 m=59
